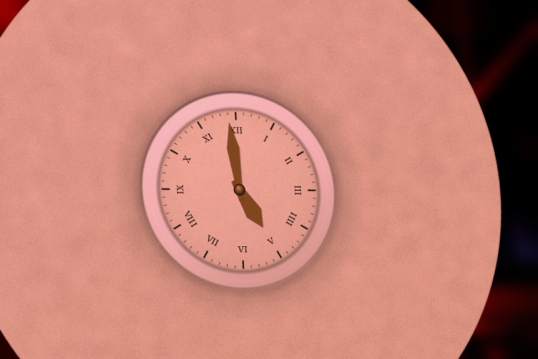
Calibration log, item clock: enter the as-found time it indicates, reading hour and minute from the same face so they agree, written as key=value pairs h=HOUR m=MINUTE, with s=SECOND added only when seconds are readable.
h=4 m=59
